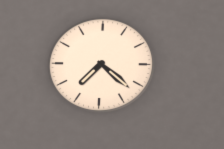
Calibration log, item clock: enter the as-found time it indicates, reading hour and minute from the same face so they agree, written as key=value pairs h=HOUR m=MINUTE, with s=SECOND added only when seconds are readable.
h=7 m=22
